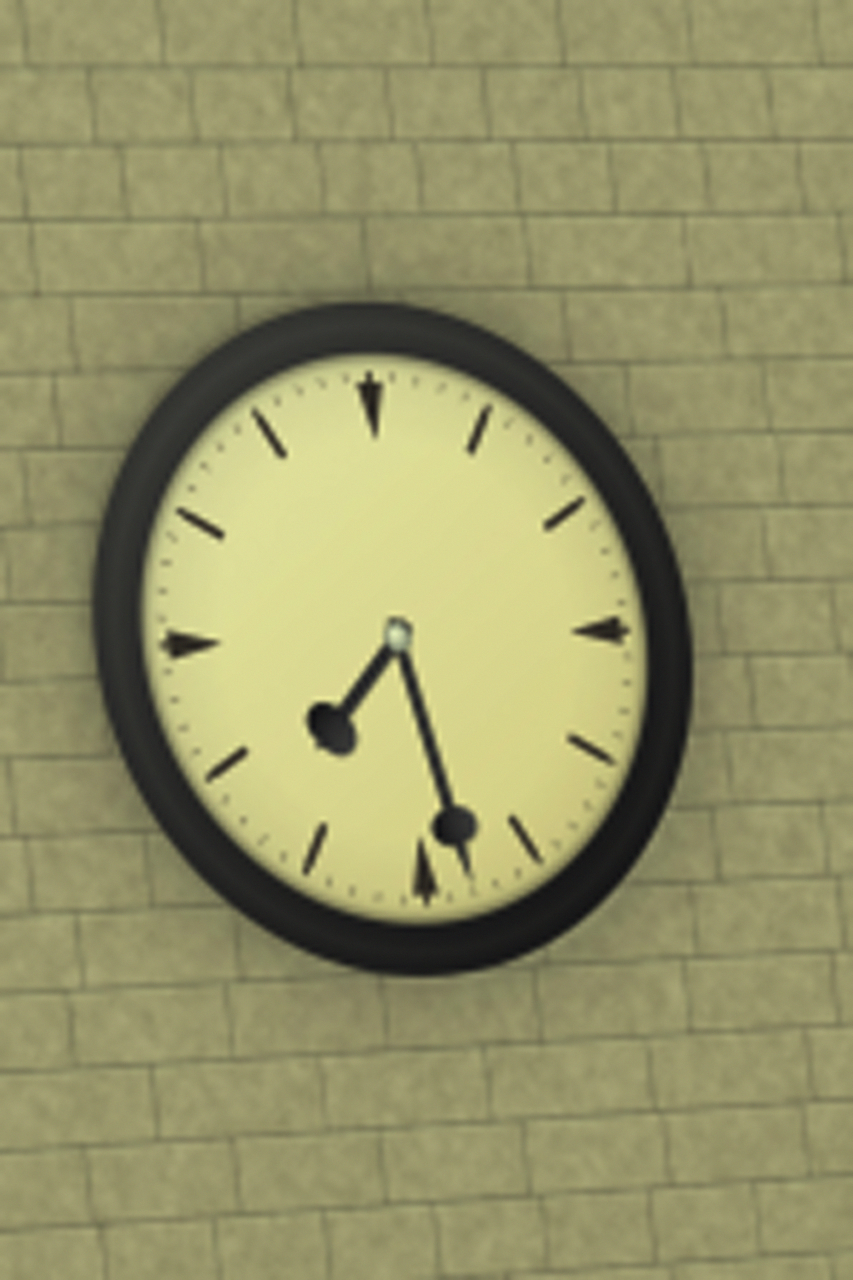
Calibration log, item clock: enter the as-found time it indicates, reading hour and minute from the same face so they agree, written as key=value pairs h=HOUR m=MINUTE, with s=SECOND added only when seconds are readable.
h=7 m=28
